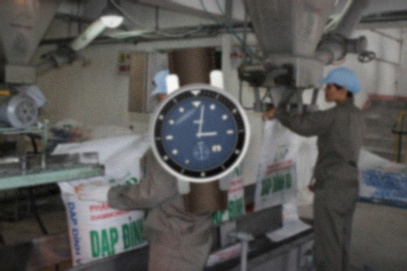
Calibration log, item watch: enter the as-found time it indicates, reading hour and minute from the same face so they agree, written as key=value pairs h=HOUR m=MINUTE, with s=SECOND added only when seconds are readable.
h=3 m=2
